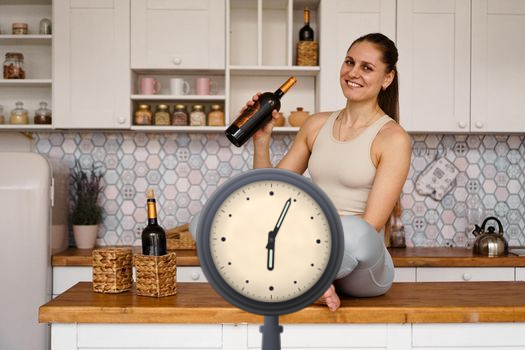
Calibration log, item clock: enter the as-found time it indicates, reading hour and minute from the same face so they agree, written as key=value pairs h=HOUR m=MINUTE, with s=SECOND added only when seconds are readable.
h=6 m=4
